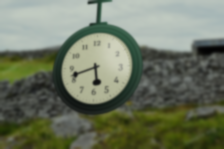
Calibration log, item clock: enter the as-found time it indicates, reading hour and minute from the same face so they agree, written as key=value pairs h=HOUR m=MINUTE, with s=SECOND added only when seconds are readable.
h=5 m=42
